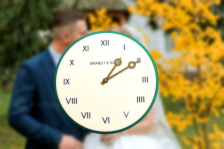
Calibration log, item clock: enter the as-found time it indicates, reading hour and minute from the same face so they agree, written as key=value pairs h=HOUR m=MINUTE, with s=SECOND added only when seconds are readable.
h=1 m=10
